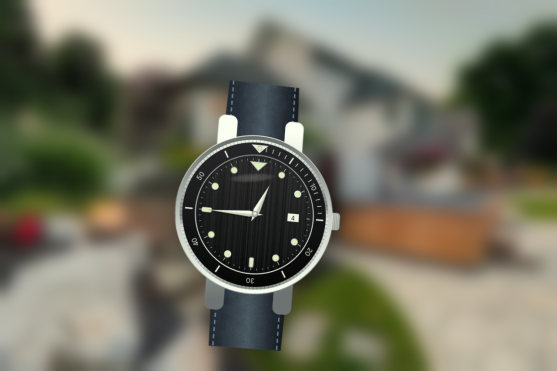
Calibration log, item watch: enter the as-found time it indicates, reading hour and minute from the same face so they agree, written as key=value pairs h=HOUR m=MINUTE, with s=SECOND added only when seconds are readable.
h=12 m=45
